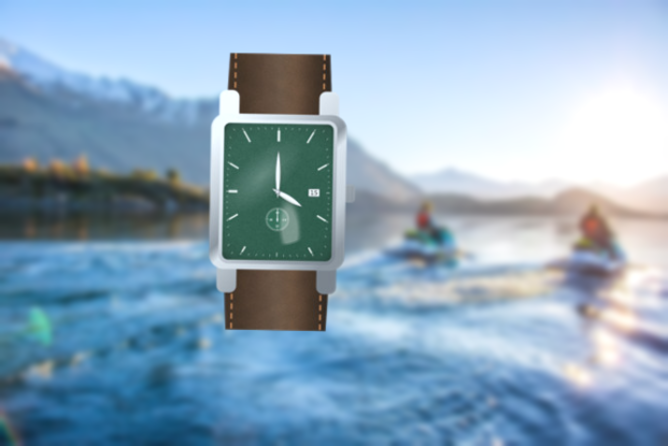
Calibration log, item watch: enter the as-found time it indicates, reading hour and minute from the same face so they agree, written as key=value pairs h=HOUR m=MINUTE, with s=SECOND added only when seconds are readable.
h=4 m=0
